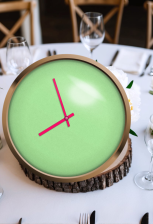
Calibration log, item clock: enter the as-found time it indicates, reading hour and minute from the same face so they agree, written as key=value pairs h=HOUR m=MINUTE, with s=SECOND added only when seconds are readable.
h=7 m=57
